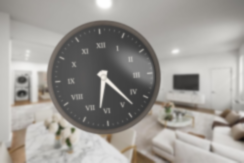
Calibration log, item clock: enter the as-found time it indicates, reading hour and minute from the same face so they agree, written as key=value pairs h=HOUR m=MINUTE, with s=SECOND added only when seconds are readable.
h=6 m=23
